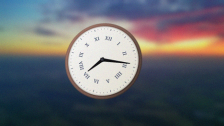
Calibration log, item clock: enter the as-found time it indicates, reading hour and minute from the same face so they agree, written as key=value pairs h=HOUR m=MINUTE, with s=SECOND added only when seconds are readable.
h=7 m=14
